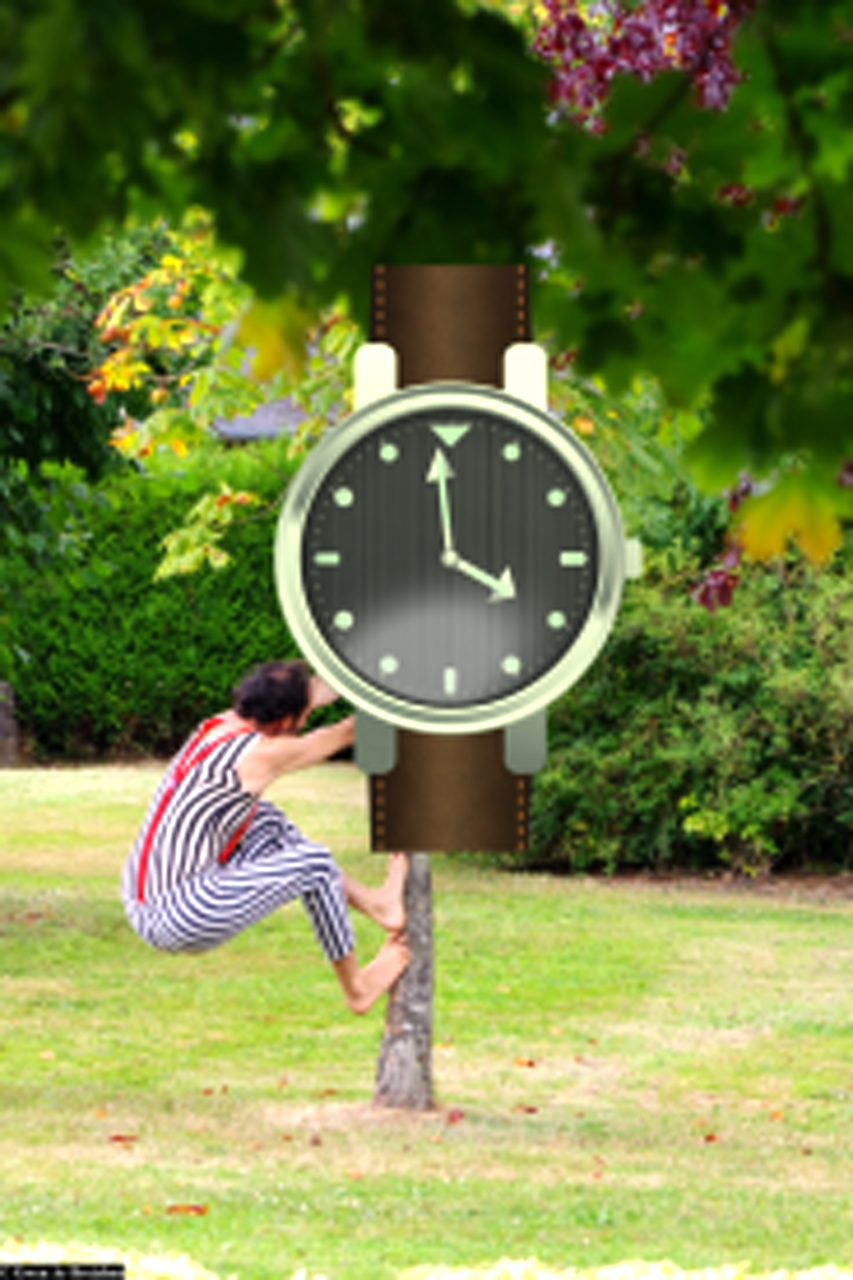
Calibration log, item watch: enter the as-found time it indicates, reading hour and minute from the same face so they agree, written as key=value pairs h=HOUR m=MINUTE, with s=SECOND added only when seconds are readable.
h=3 m=59
